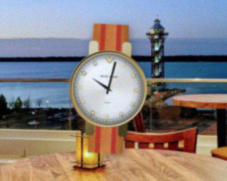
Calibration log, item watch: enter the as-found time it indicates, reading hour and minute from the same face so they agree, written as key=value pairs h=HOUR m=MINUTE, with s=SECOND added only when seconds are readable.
h=10 m=2
